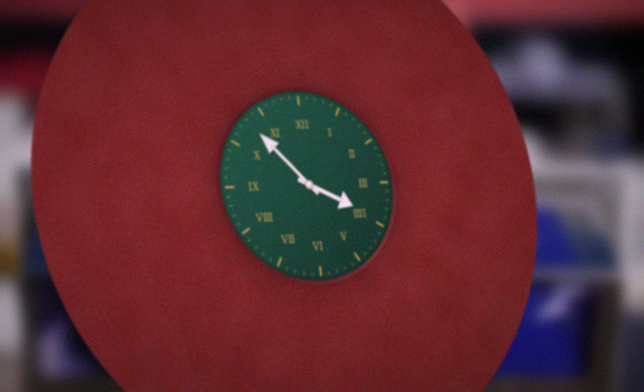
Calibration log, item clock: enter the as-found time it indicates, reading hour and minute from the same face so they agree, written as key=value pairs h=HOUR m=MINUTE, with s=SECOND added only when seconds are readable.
h=3 m=53
